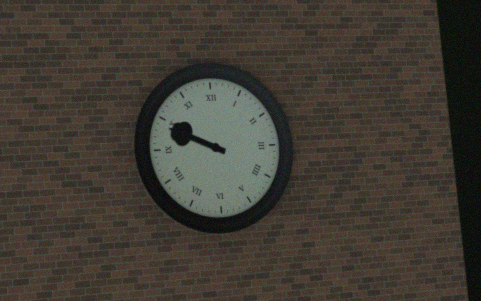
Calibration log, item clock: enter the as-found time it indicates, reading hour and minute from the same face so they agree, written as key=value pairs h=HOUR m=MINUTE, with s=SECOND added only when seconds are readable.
h=9 m=49
